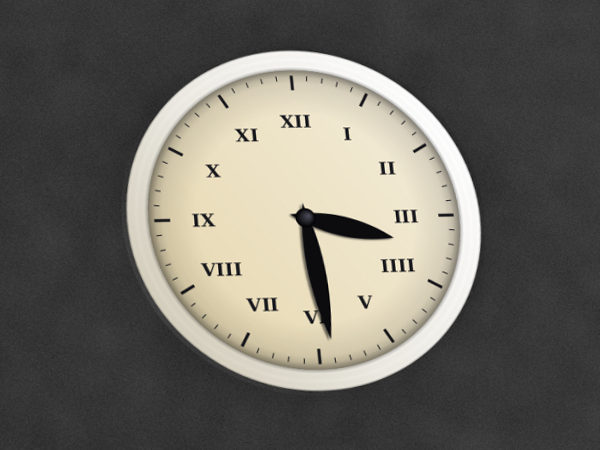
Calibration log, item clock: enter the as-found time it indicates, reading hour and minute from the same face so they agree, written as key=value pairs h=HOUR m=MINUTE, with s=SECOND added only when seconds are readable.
h=3 m=29
